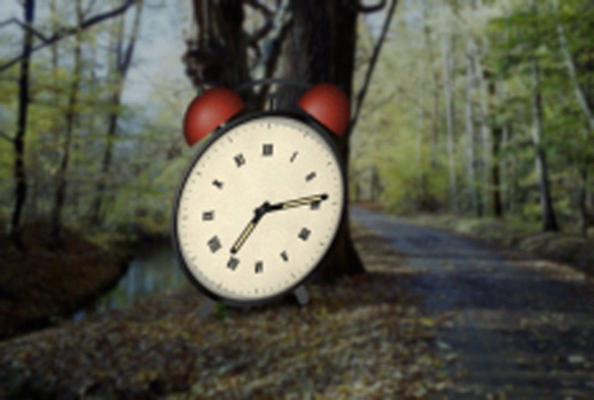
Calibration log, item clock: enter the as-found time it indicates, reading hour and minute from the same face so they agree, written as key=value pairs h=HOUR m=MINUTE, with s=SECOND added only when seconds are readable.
h=7 m=14
